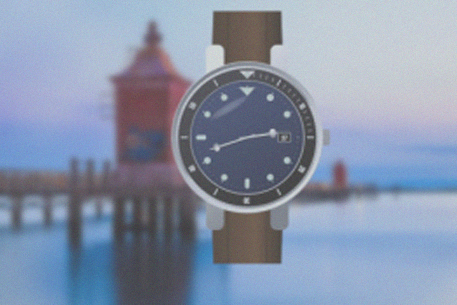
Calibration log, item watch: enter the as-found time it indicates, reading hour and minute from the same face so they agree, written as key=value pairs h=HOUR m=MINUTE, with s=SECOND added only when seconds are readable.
h=2 m=42
